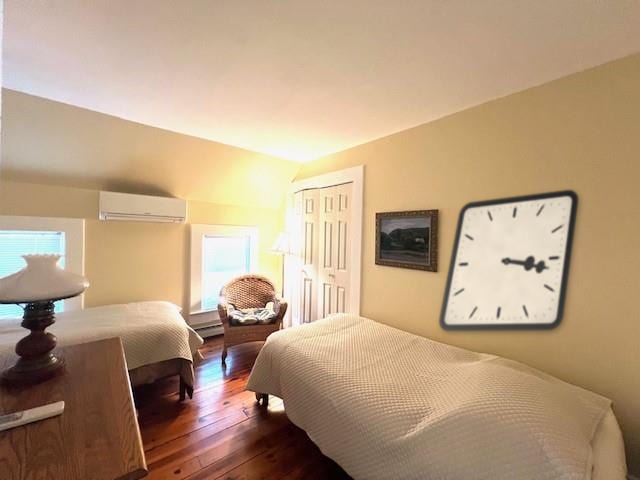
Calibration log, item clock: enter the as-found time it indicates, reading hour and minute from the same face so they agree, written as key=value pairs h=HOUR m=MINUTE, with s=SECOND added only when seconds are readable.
h=3 m=17
